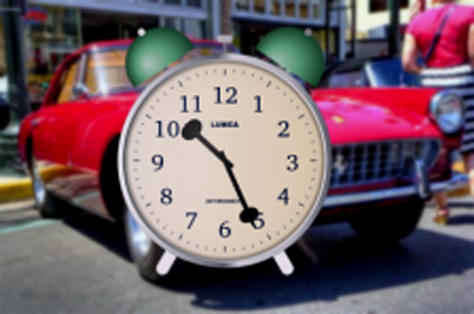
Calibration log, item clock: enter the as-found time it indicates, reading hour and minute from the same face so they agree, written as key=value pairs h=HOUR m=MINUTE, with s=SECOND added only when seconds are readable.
h=10 m=26
